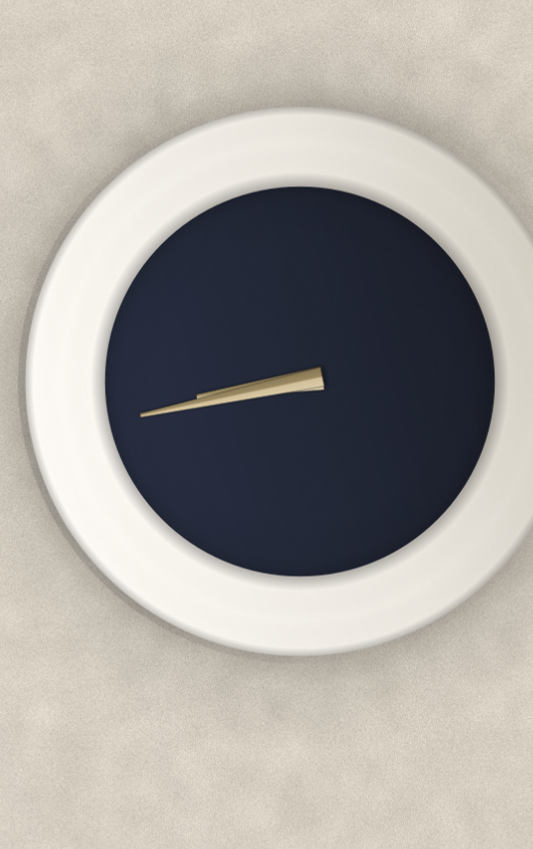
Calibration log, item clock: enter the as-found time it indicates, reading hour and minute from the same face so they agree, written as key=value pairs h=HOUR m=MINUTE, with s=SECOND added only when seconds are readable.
h=8 m=43
